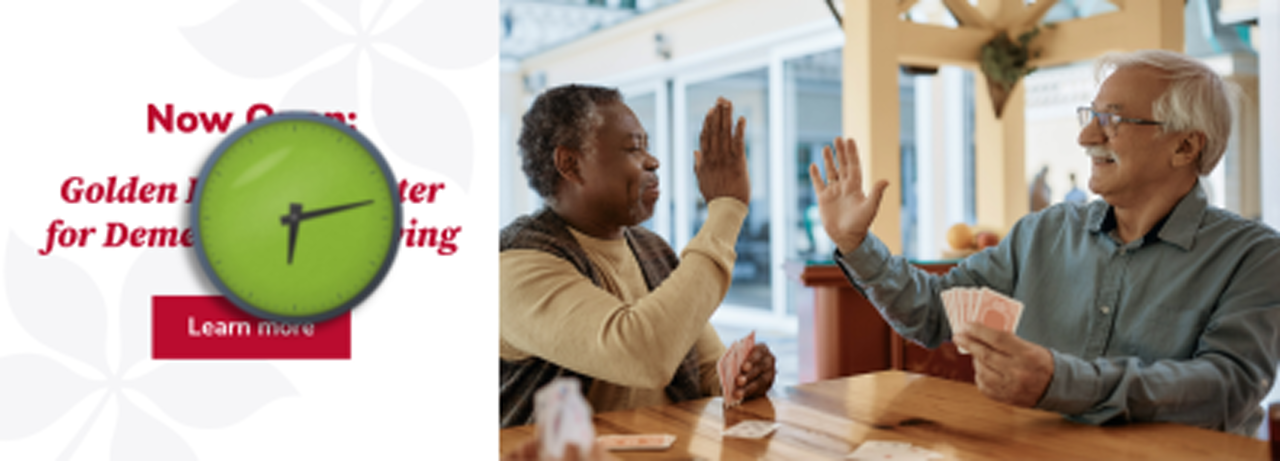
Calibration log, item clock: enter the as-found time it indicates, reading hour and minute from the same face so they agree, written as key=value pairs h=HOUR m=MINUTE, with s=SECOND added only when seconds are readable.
h=6 m=13
